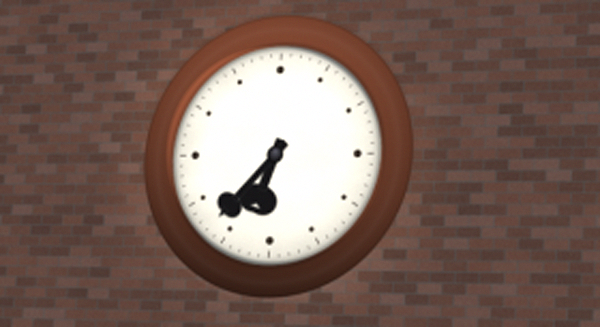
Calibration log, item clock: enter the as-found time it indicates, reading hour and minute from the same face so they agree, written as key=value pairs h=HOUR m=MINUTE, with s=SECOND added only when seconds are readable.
h=6 m=37
